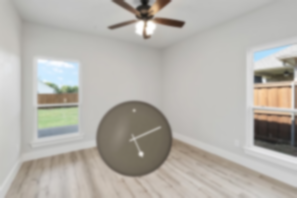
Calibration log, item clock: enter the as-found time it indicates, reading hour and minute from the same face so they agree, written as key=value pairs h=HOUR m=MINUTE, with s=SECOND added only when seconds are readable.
h=5 m=11
